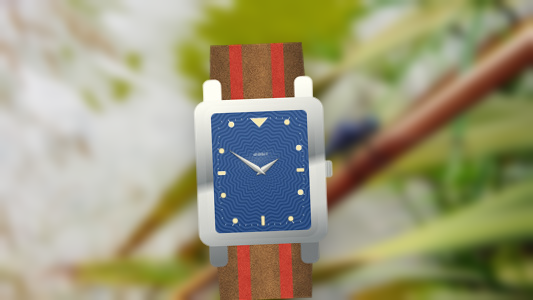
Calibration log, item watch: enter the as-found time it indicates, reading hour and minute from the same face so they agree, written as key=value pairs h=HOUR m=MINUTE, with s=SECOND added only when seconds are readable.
h=1 m=51
